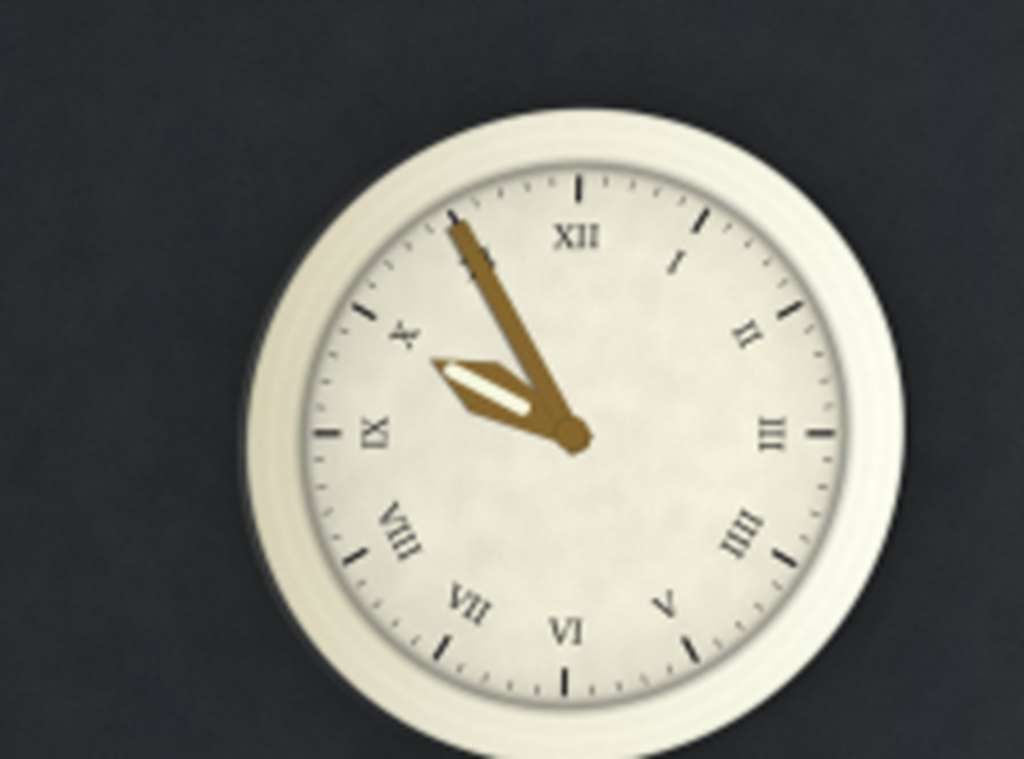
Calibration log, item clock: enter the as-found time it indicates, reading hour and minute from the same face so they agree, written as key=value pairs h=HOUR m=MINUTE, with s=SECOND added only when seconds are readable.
h=9 m=55
